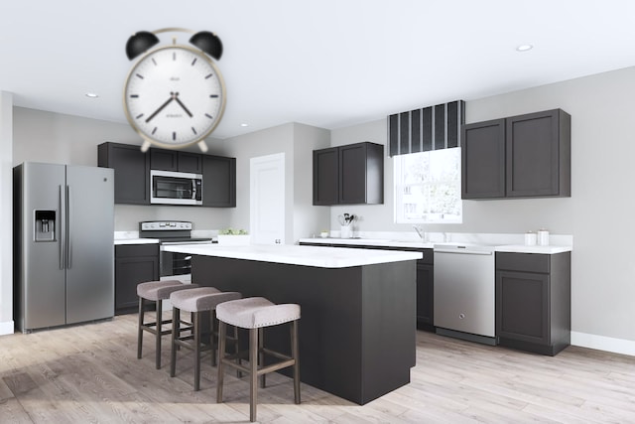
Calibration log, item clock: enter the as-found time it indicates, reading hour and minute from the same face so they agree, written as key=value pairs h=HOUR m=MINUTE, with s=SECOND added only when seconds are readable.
h=4 m=38
